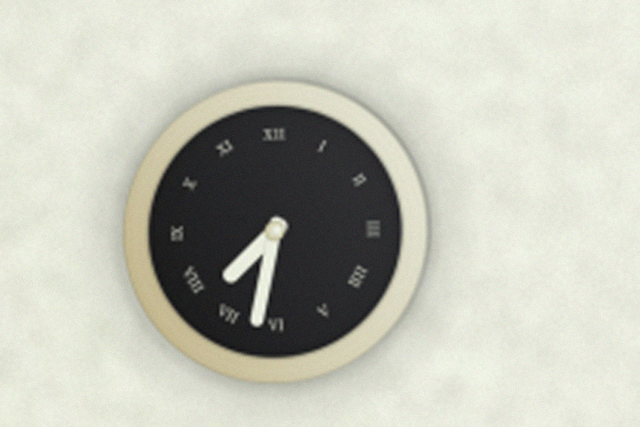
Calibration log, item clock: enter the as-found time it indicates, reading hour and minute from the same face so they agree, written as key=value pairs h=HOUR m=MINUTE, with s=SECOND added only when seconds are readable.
h=7 m=32
